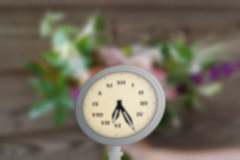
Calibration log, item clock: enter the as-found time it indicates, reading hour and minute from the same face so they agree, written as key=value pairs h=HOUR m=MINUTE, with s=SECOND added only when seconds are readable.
h=6 m=25
